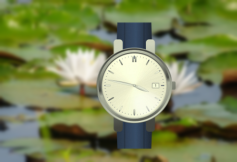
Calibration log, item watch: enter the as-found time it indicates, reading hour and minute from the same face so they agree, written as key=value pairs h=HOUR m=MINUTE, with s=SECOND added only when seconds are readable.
h=3 m=47
